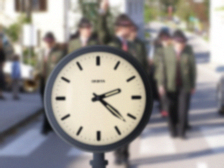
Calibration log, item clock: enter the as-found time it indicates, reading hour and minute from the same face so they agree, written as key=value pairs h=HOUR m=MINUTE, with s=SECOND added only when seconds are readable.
h=2 m=22
